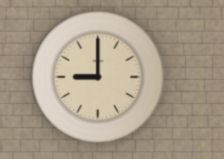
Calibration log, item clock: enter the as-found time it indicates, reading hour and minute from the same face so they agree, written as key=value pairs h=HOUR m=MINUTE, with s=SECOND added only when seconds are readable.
h=9 m=0
